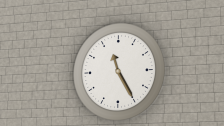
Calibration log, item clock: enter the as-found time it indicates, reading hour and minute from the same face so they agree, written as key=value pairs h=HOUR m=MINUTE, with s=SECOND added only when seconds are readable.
h=11 m=25
